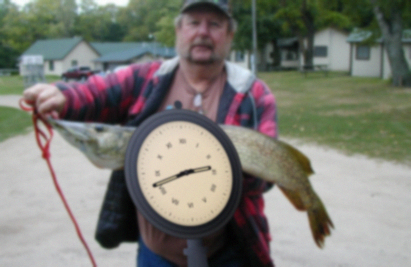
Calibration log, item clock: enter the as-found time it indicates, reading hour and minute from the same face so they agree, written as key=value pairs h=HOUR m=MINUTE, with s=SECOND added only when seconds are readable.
h=2 m=42
